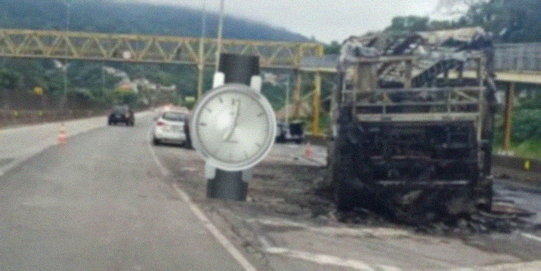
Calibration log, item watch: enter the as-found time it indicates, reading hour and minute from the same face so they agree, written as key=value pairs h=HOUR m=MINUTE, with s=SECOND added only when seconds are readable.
h=7 m=1
